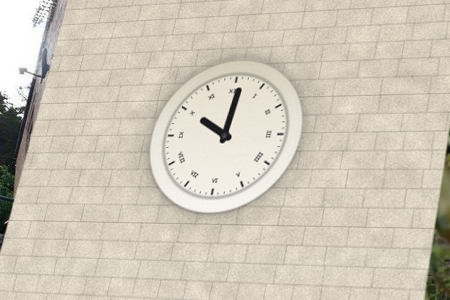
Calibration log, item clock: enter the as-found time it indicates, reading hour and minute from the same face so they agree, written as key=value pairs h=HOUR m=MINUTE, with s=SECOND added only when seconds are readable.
h=10 m=1
